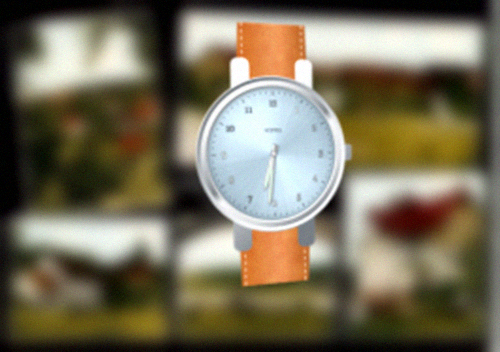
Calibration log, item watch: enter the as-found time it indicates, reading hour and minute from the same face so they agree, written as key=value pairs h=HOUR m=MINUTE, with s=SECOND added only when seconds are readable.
h=6 m=31
